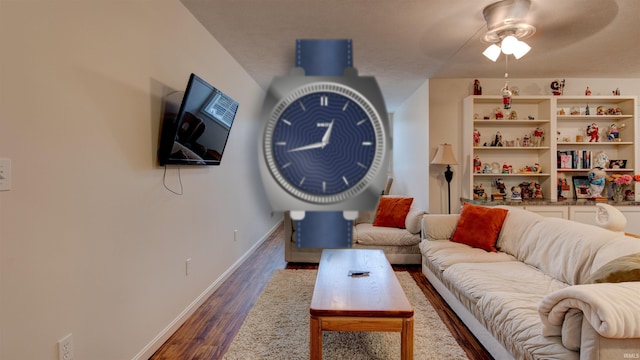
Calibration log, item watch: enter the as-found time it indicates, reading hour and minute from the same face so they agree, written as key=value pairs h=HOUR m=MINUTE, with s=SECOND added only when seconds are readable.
h=12 m=43
